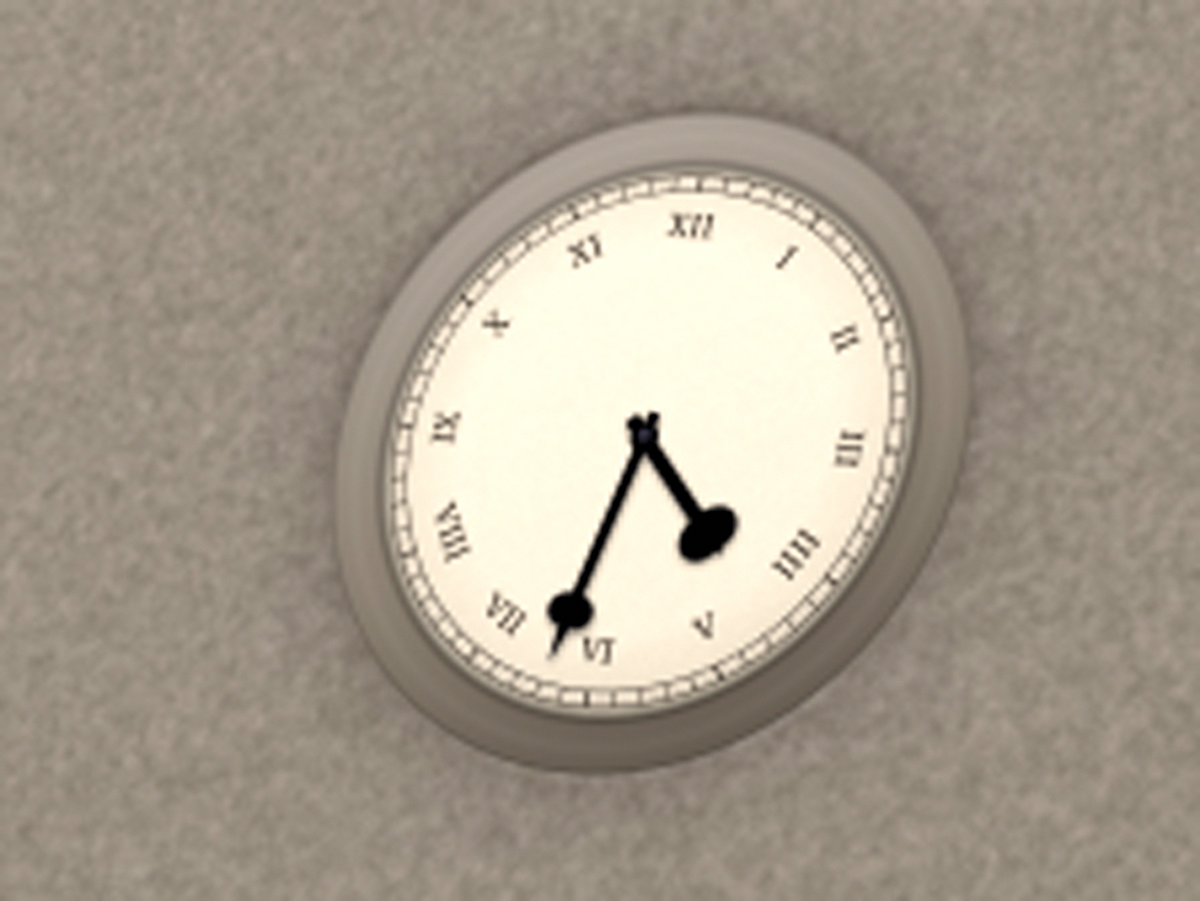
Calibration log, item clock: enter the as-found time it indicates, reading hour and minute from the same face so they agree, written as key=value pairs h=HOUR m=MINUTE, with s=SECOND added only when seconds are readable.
h=4 m=32
